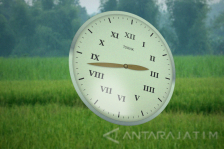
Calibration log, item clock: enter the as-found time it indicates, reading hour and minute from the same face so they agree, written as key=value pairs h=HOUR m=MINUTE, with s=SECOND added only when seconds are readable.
h=2 m=43
